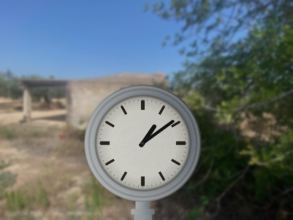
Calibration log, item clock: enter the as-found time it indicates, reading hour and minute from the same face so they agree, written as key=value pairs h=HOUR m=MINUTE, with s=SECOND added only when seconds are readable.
h=1 m=9
